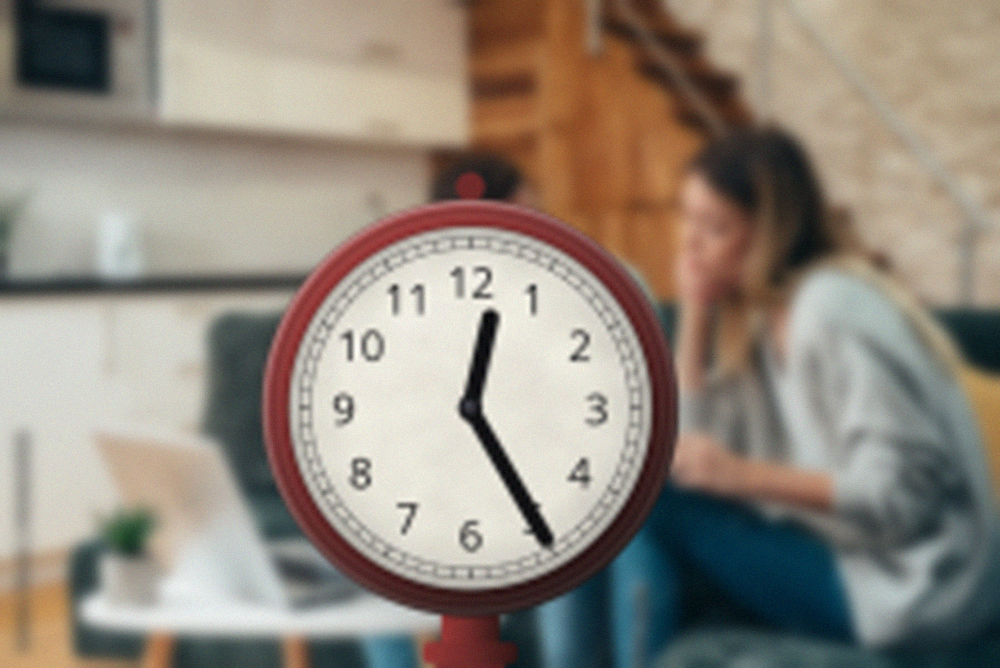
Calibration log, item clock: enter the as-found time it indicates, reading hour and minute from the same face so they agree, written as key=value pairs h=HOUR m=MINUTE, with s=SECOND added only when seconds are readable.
h=12 m=25
